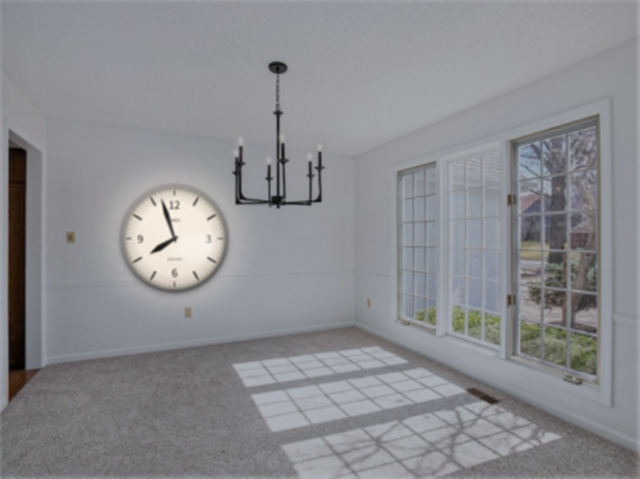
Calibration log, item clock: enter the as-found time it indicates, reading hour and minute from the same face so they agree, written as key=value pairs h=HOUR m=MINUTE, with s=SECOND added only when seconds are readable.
h=7 m=57
